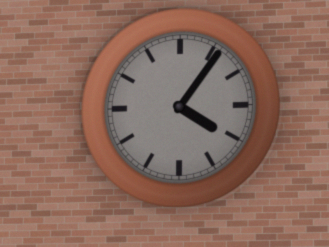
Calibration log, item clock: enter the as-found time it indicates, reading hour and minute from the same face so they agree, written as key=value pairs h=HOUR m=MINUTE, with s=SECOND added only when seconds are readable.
h=4 m=6
